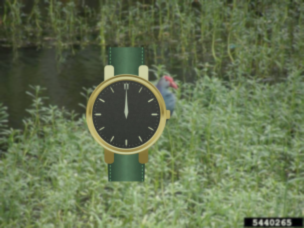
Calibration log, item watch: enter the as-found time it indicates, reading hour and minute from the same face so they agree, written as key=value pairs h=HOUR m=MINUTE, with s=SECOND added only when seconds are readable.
h=12 m=0
